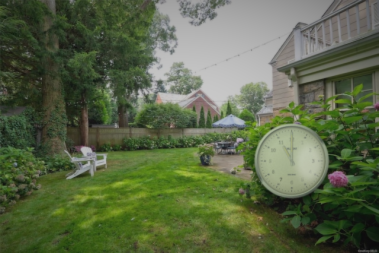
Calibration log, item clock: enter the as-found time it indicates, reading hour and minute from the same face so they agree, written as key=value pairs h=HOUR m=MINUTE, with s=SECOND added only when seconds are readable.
h=11 m=0
